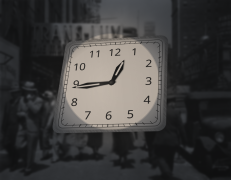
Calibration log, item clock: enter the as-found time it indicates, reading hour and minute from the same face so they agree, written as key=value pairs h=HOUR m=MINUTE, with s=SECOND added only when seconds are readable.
h=12 m=44
